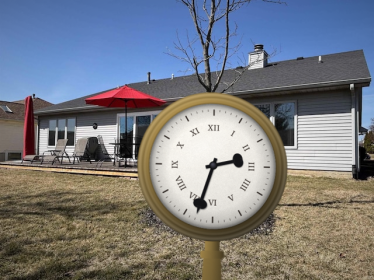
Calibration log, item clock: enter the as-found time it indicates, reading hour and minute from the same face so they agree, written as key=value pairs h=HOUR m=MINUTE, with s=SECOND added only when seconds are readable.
h=2 m=33
